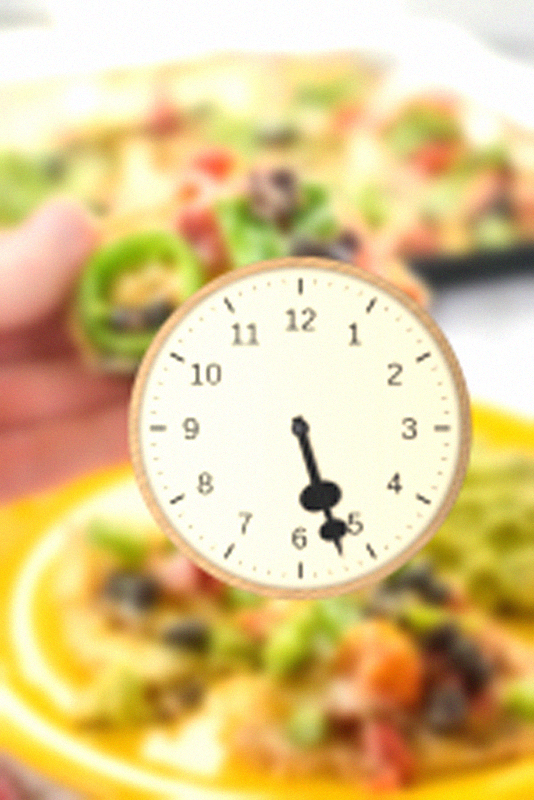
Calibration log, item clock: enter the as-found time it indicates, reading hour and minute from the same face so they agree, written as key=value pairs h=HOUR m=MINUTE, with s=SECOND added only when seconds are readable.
h=5 m=27
